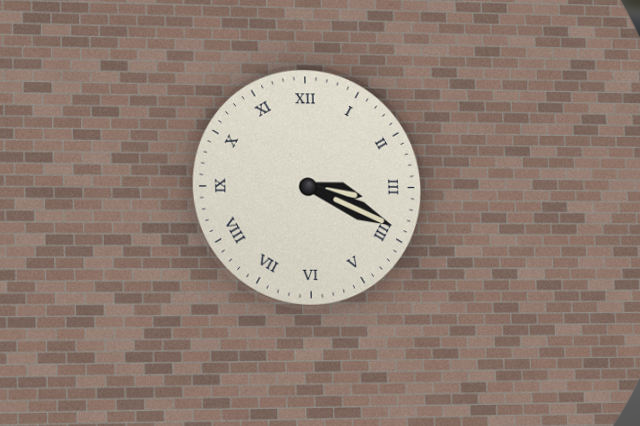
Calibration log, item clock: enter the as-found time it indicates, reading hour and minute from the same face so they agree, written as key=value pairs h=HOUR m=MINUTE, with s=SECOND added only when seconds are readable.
h=3 m=19
